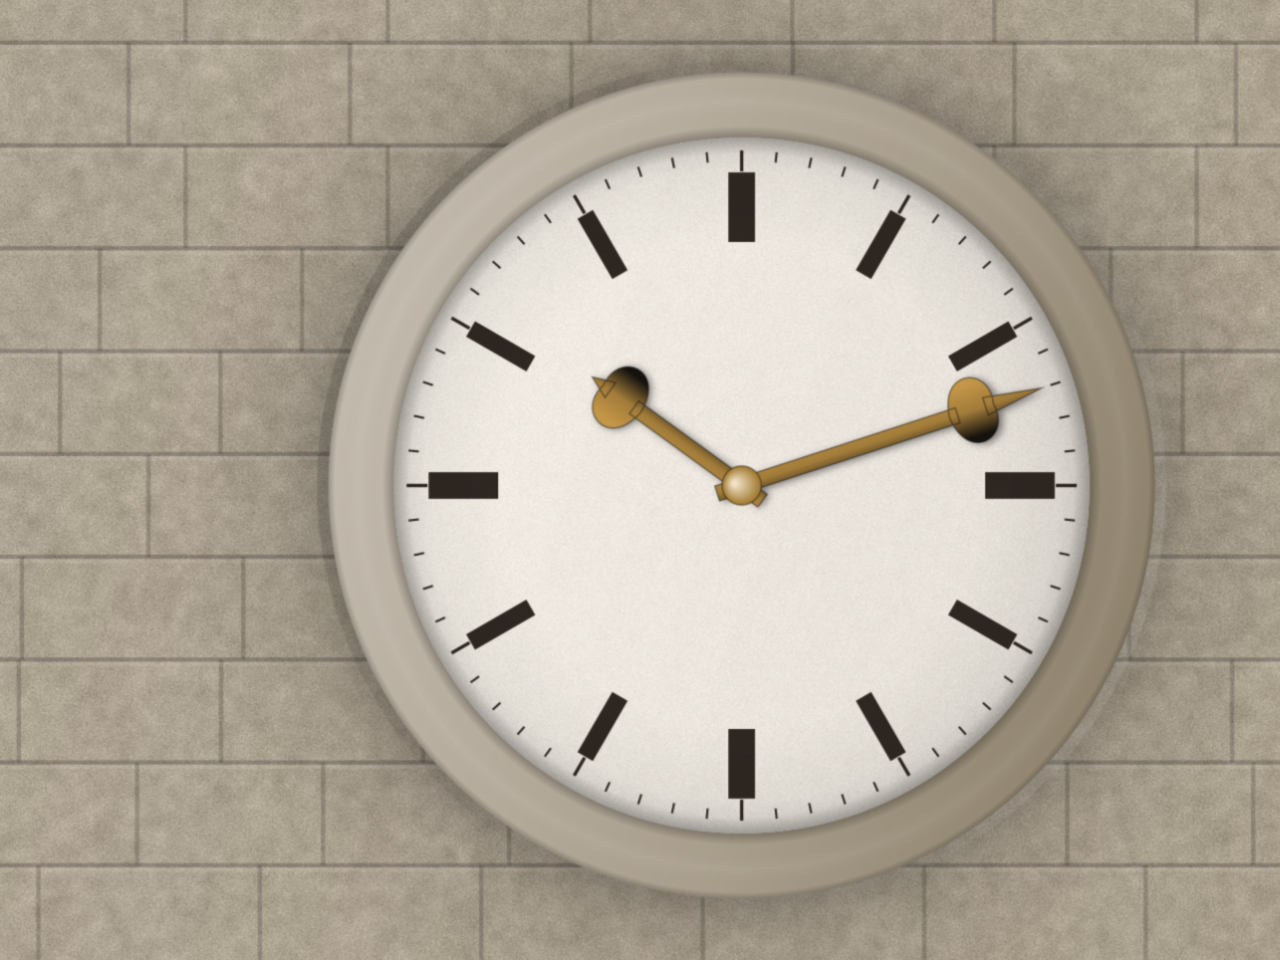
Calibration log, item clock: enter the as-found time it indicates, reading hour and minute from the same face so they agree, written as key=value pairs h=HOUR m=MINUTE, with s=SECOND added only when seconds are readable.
h=10 m=12
